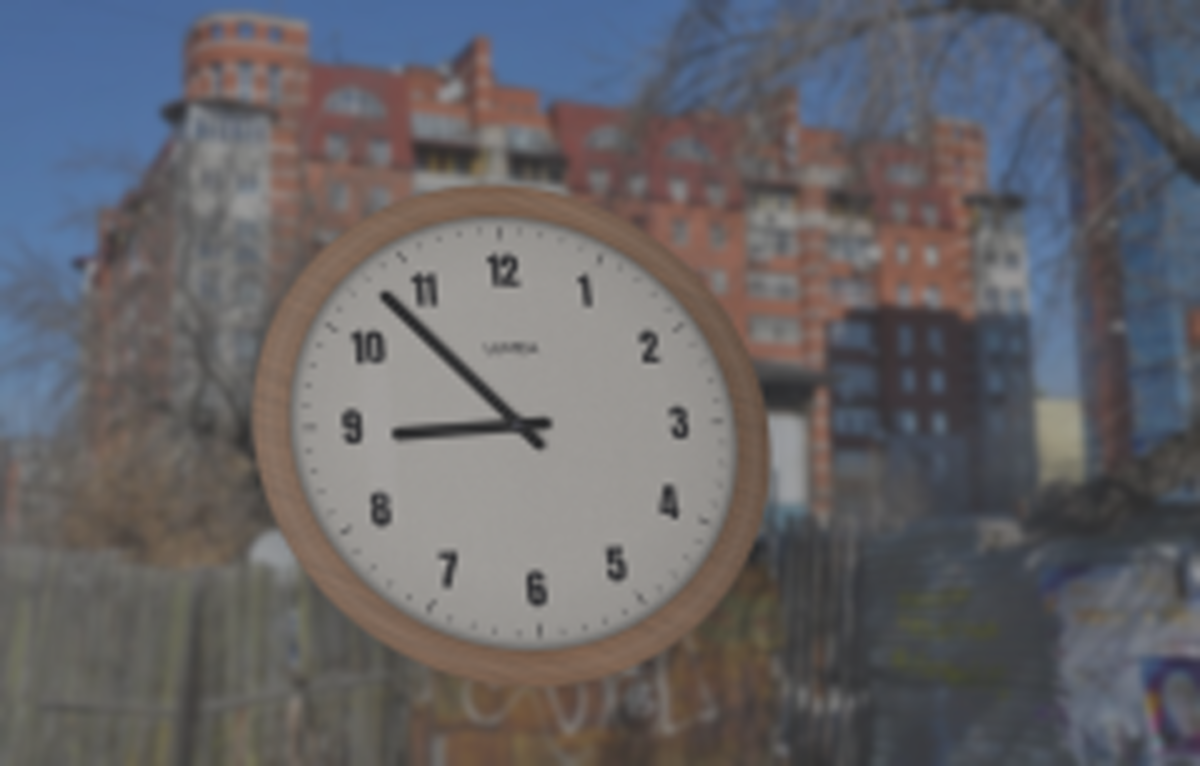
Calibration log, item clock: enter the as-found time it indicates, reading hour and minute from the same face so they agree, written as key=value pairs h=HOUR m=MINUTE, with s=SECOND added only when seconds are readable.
h=8 m=53
